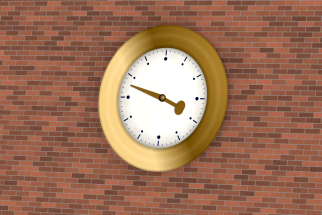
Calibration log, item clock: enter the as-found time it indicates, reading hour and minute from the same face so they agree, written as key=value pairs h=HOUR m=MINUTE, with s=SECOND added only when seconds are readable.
h=3 m=48
